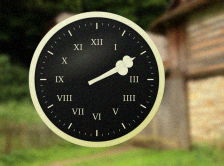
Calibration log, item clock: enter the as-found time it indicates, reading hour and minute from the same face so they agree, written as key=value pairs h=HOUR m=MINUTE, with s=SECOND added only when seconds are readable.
h=2 m=10
